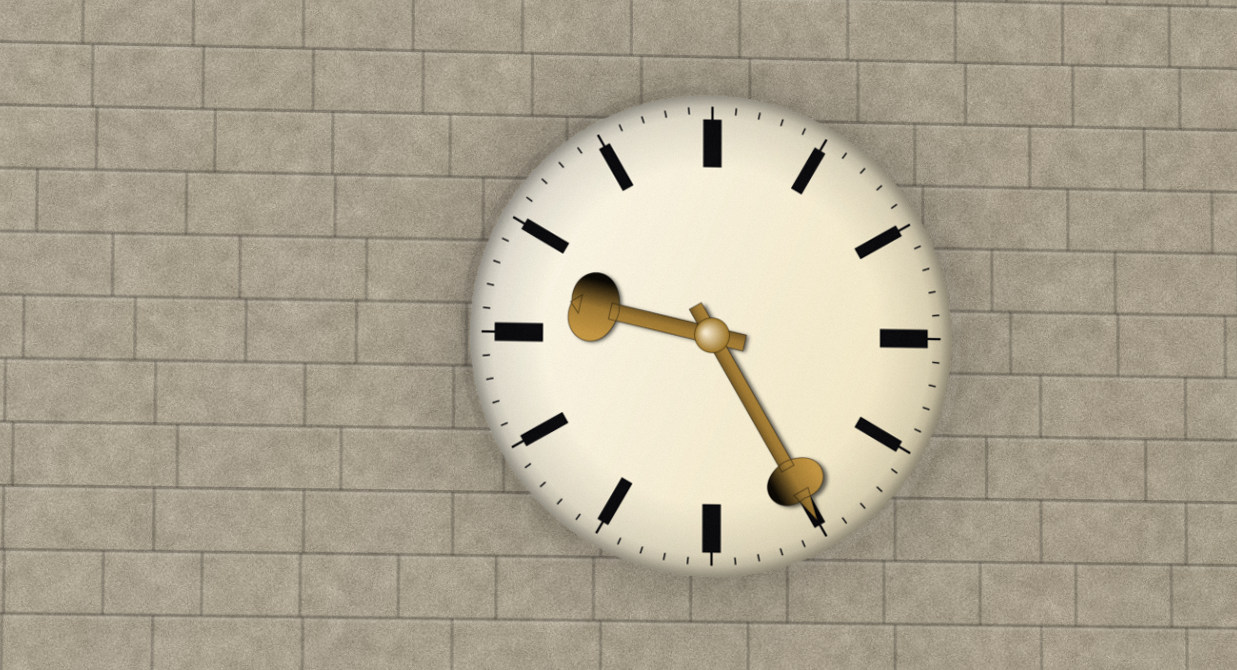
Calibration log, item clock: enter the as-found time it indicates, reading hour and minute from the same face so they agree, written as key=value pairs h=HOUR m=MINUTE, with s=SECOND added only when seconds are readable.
h=9 m=25
